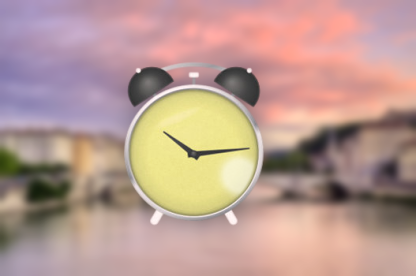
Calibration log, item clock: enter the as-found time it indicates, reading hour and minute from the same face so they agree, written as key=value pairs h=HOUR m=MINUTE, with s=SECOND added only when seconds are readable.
h=10 m=14
